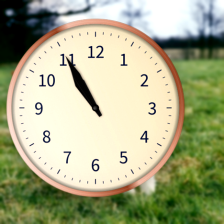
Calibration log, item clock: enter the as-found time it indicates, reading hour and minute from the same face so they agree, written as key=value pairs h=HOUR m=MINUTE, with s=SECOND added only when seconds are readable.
h=10 m=55
